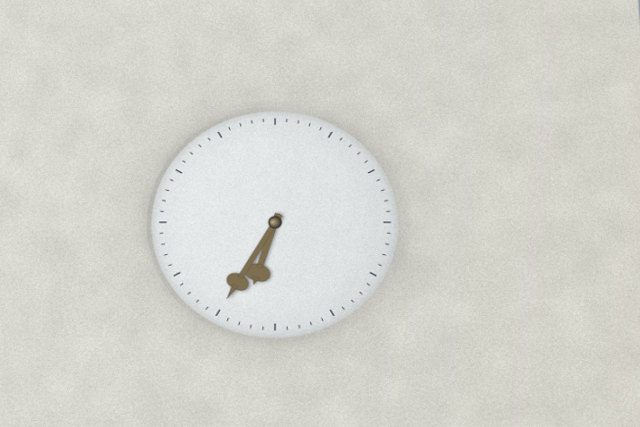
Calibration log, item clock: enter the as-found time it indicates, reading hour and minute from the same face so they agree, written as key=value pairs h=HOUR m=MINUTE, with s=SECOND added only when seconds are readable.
h=6 m=35
